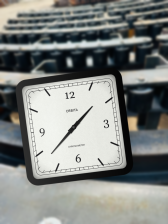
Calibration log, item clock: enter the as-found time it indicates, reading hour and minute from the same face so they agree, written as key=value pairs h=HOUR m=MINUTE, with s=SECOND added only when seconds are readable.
h=1 m=38
